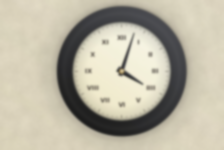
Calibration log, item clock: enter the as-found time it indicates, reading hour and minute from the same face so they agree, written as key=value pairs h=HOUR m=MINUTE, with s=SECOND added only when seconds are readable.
h=4 m=3
